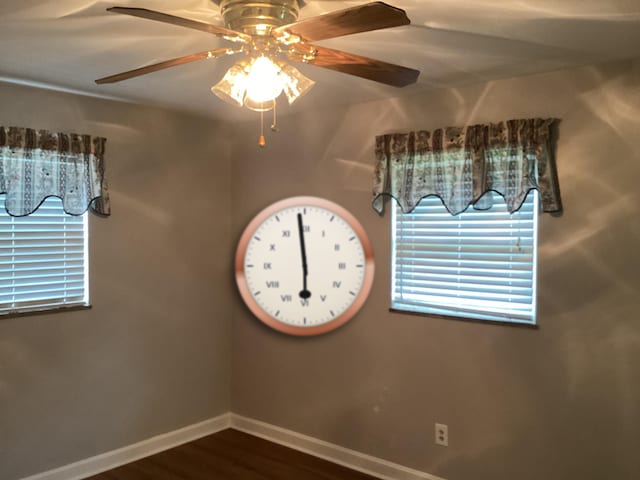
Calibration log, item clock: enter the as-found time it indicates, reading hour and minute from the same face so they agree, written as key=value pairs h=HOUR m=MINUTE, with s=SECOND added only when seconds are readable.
h=5 m=59
